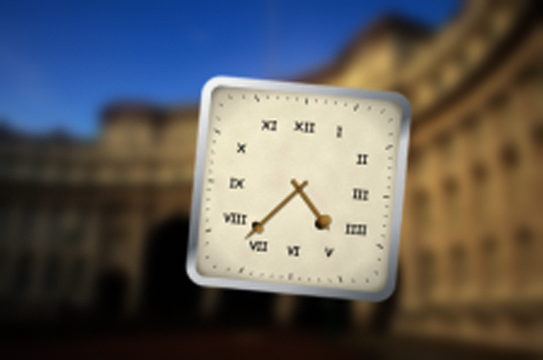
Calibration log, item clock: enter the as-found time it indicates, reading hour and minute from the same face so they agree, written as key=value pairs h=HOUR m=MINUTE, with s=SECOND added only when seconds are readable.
h=4 m=37
